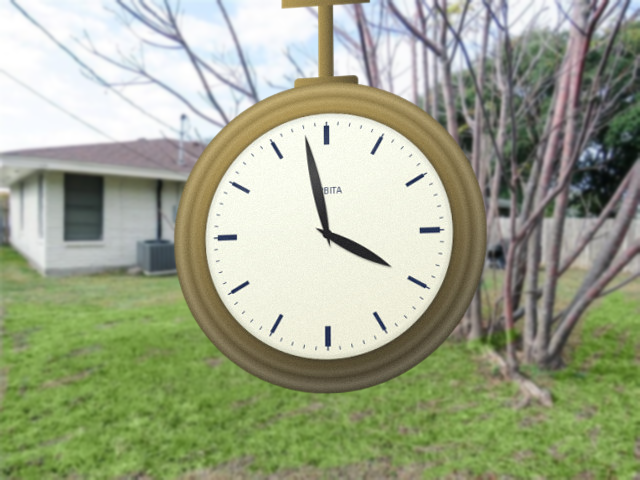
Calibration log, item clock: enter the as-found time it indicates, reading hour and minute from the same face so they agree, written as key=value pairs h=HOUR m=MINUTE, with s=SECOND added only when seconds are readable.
h=3 m=58
